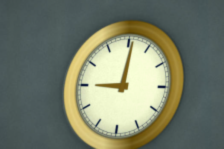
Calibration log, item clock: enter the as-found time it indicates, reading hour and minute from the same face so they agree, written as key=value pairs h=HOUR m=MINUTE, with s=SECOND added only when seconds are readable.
h=9 m=1
